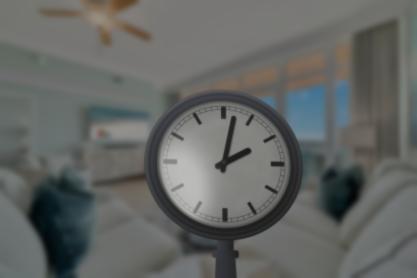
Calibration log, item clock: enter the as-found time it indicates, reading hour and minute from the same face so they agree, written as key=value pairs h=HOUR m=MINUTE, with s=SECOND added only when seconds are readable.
h=2 m=2
